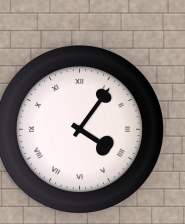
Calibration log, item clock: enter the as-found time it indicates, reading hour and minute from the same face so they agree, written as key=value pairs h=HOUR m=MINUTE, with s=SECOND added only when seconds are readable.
h=4 m=6
